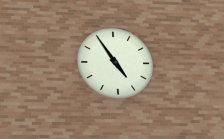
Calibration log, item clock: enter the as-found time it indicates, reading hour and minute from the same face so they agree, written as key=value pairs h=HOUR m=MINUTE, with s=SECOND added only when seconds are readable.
h=4 m=55
